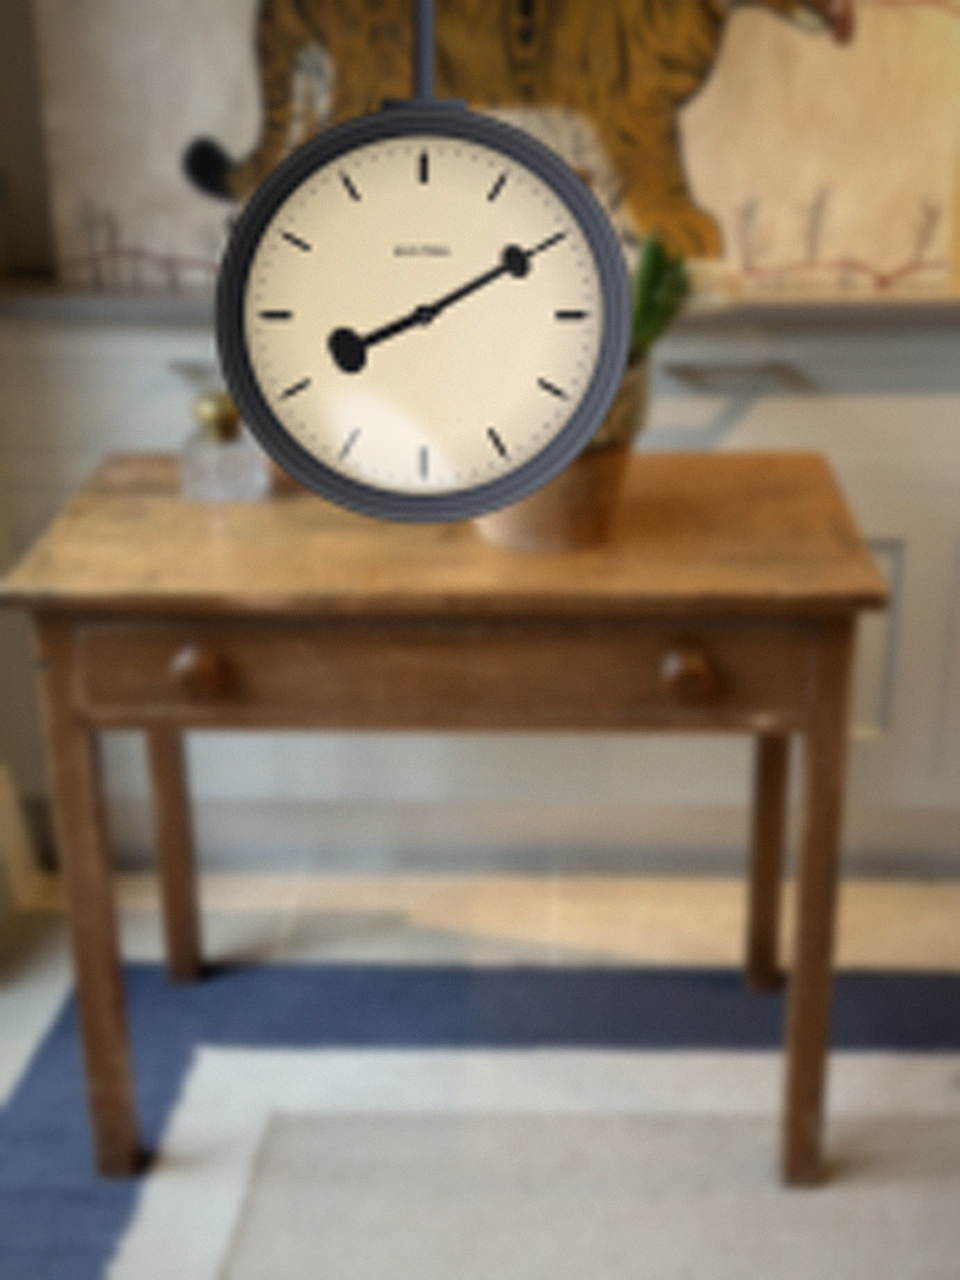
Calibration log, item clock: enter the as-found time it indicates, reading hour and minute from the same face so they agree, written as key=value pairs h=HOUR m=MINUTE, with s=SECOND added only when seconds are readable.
h=8 m=10
